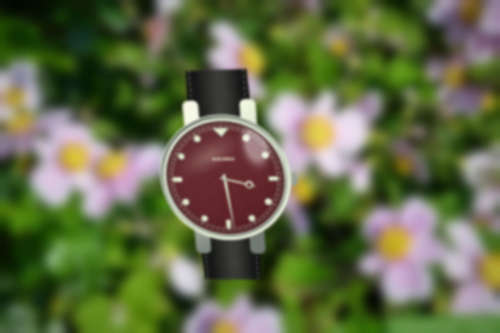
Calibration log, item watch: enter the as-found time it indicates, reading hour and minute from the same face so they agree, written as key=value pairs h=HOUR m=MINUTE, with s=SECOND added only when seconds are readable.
h=3 m=29
